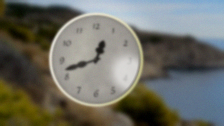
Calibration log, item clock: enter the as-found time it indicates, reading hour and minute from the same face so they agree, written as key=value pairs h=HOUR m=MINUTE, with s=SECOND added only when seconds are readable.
h=12 m=42
